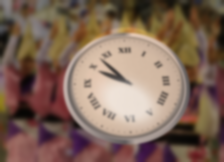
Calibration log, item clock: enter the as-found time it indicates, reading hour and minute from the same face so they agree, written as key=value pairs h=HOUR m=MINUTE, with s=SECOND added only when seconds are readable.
h=9 m=53
